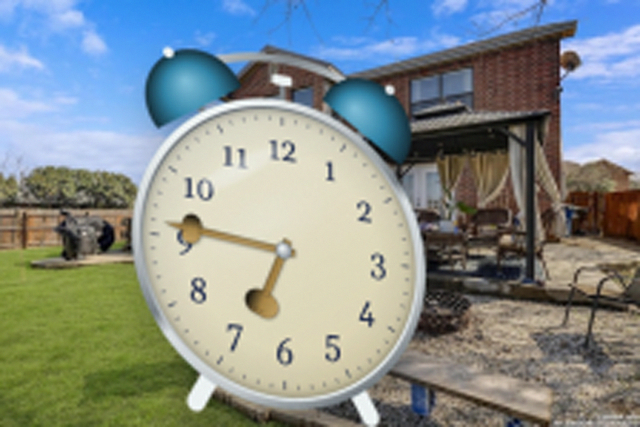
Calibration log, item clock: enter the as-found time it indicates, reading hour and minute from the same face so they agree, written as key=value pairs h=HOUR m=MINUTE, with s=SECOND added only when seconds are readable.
h=6 m=46
